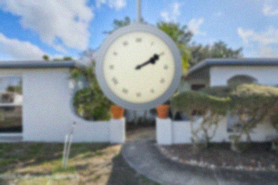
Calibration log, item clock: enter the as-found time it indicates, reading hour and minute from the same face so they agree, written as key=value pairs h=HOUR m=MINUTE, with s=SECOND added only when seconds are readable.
h=2 m=10
